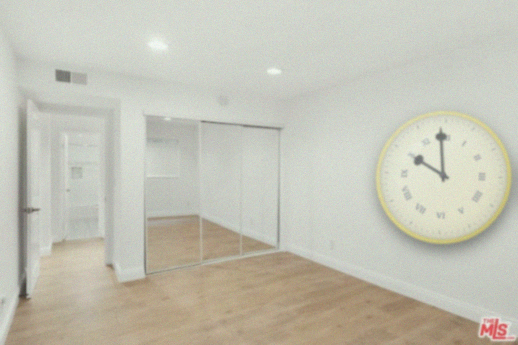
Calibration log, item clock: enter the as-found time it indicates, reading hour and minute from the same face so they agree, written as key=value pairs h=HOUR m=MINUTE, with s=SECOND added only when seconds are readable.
h=9 m=59
